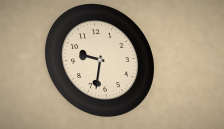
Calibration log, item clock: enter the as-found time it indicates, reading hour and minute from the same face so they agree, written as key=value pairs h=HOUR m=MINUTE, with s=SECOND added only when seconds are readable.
h=9 m=33
